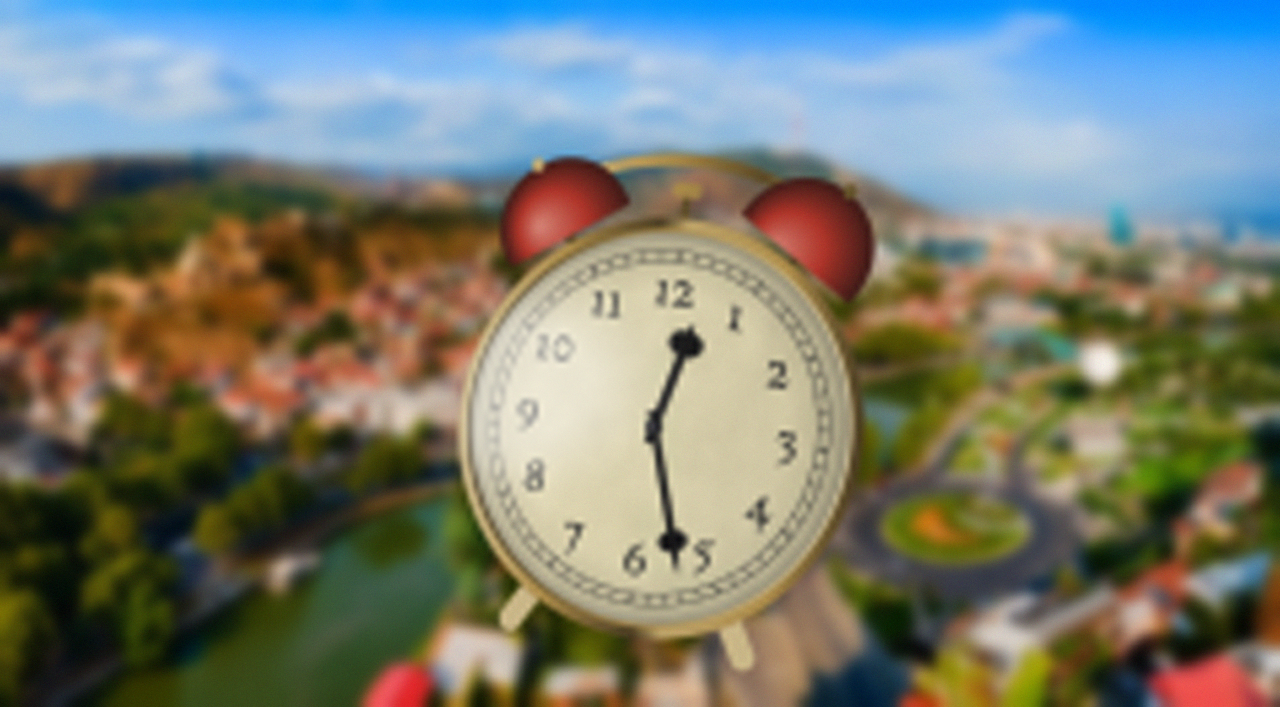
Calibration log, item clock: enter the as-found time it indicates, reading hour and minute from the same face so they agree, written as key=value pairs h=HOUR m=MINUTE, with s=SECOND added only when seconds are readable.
h=12 m=27
